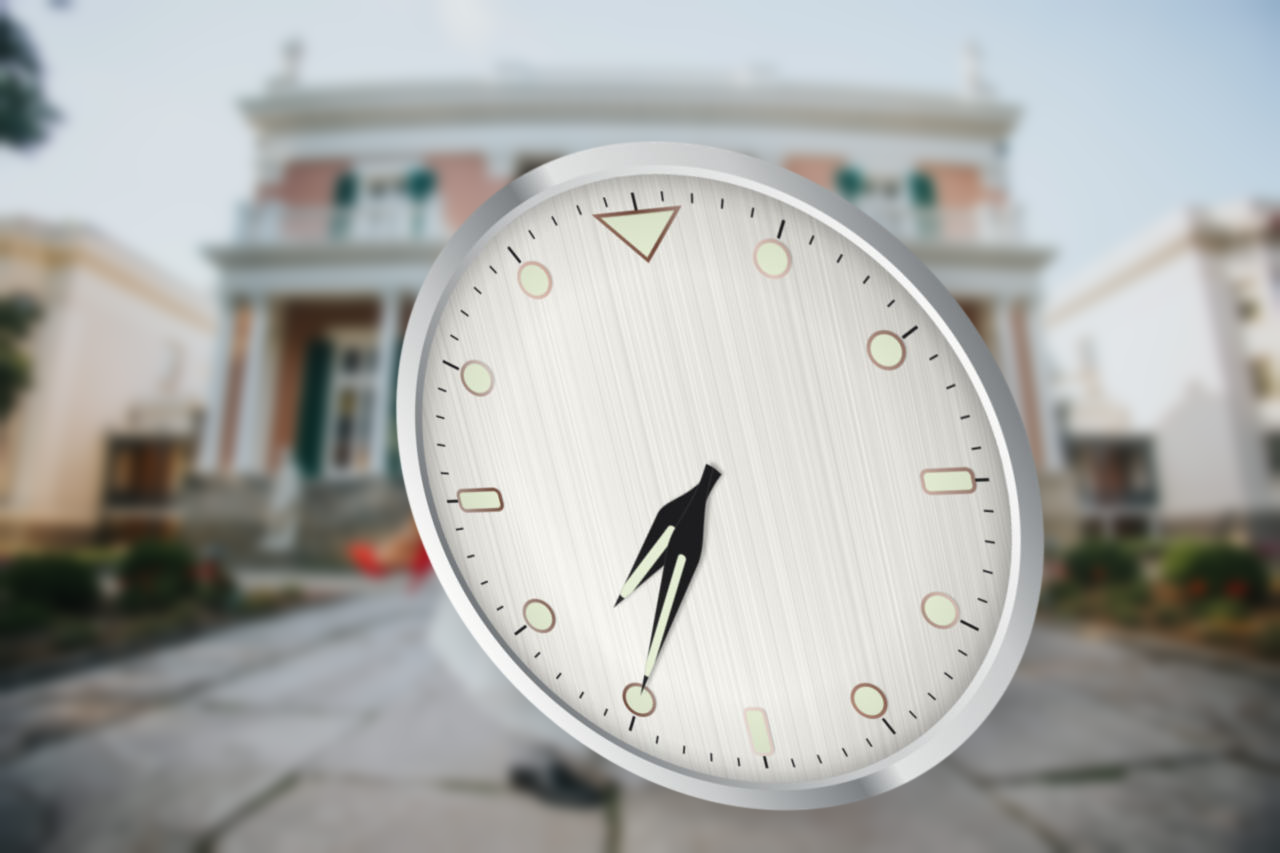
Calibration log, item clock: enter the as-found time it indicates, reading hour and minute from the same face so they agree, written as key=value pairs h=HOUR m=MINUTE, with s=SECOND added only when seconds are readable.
h=7 m=35
